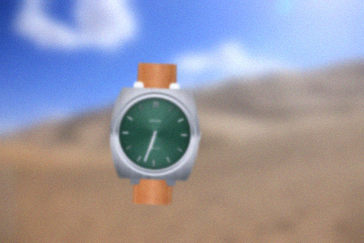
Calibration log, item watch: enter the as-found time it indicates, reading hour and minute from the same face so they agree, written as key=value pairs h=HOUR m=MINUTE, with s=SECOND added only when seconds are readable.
h=6 m=33
